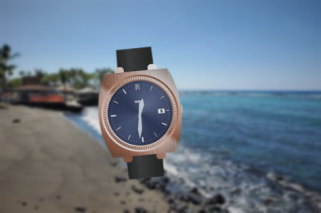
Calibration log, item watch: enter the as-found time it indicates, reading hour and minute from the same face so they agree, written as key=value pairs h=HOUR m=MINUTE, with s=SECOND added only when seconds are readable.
h=12 m=31
